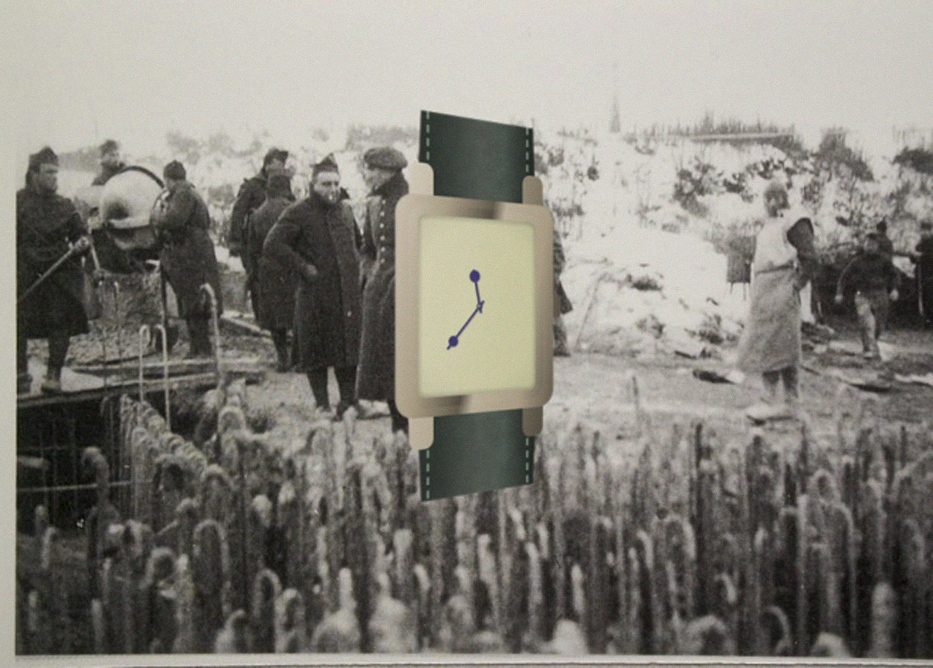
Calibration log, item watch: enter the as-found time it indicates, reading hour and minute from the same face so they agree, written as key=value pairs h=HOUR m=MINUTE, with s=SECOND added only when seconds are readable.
h=11 m=37
